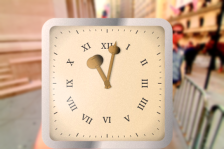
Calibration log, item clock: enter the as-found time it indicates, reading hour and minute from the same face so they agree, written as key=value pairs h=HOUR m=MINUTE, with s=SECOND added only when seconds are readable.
h=11 m=2
